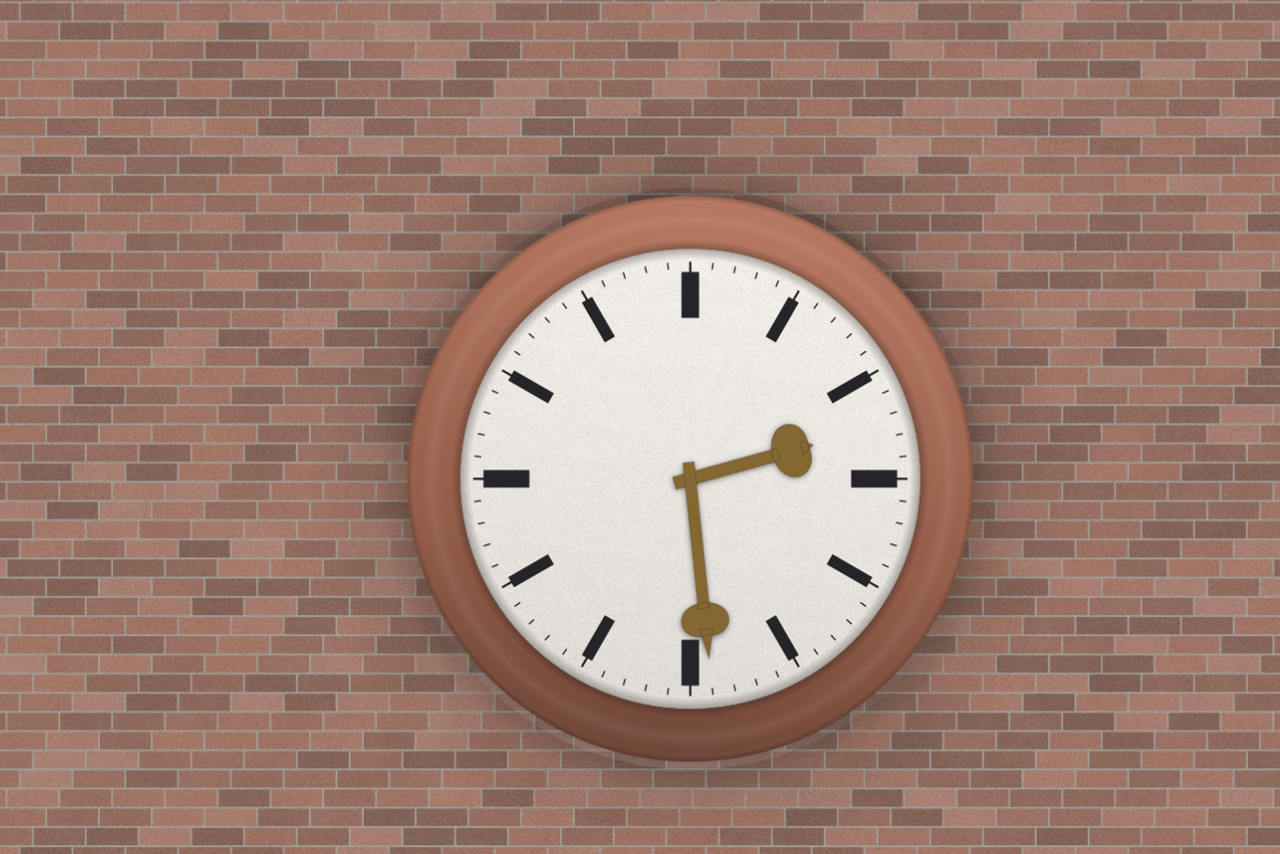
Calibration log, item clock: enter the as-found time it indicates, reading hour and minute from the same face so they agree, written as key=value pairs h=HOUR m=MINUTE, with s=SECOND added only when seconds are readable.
h=2 m=29
